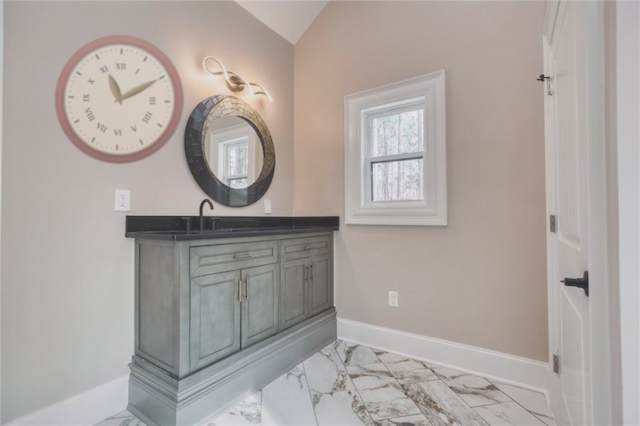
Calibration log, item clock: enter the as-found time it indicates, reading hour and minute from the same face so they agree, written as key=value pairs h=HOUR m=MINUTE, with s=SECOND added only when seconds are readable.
h=11 m=10
